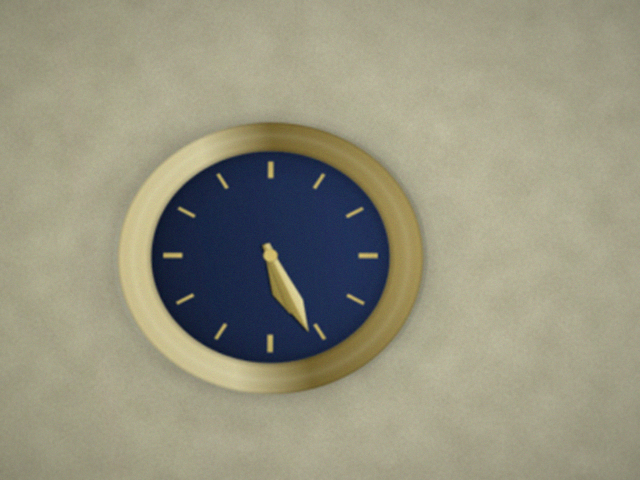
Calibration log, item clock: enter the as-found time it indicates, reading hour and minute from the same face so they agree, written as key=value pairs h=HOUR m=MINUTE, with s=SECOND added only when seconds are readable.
h=5 m=26
